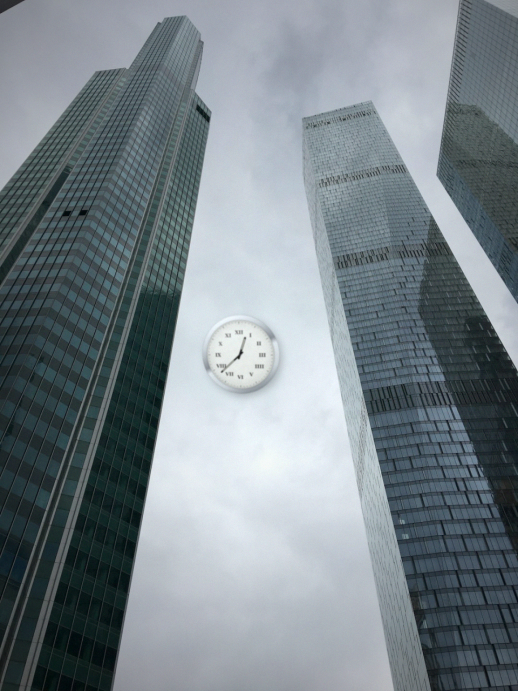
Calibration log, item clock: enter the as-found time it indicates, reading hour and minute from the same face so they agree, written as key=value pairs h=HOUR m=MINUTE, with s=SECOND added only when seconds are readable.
h=12 m=38
